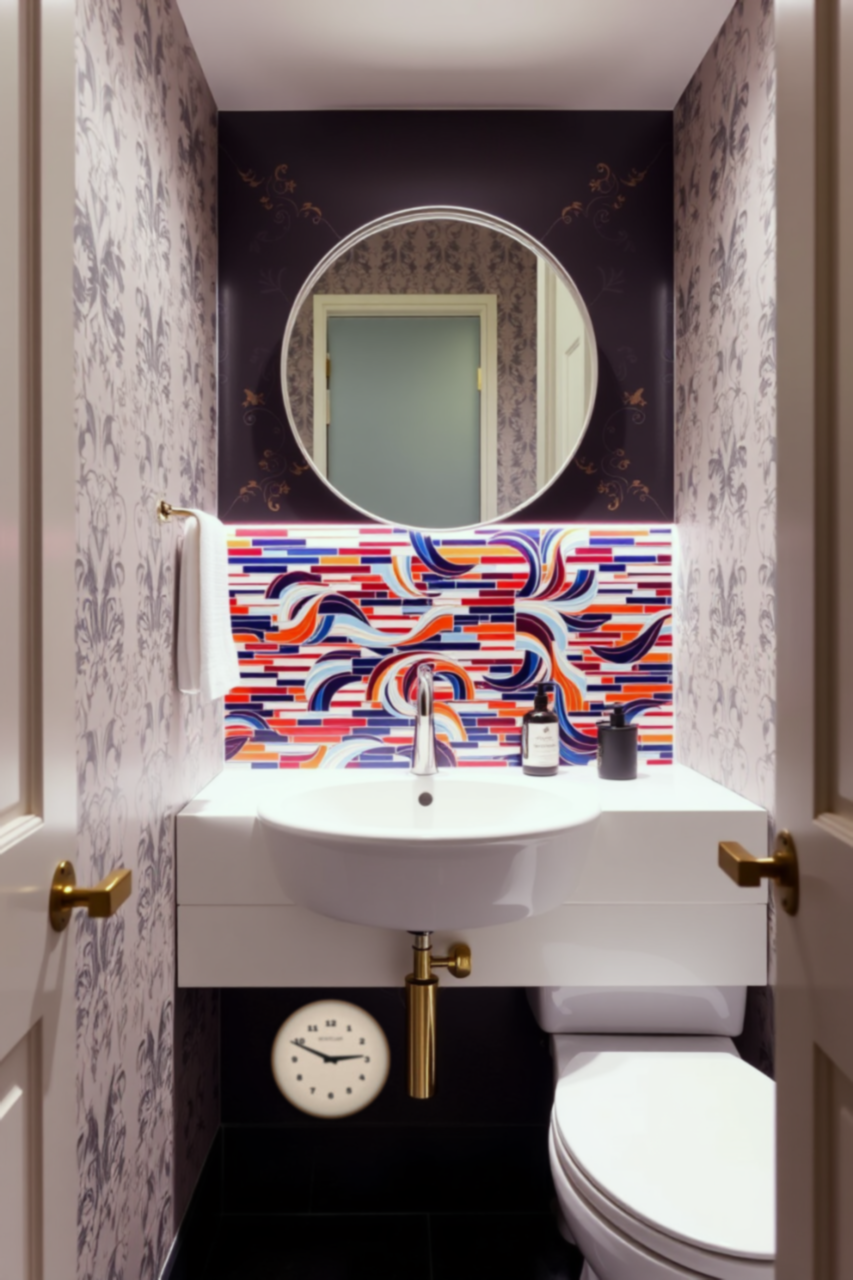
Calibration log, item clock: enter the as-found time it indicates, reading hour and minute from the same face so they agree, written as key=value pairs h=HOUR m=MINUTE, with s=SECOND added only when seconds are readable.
h=2 m=49
